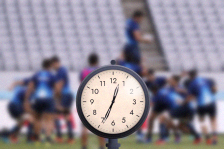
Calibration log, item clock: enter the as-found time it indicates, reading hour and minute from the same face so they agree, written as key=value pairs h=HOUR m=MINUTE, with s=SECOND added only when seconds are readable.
h=12 m=34
